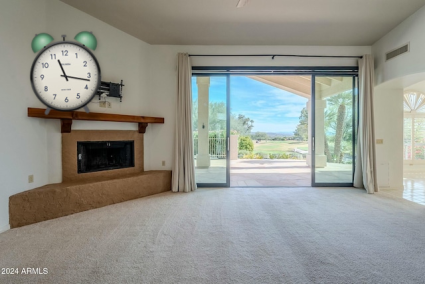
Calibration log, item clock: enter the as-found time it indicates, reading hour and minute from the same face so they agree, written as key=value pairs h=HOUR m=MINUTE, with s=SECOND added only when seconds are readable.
h=11 m=17
